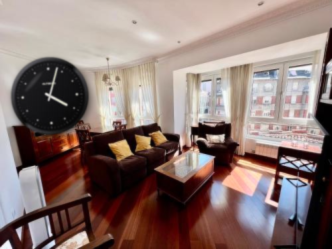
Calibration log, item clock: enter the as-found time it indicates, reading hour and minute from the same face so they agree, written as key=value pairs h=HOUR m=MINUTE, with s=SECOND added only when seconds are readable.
h=4 m=3
